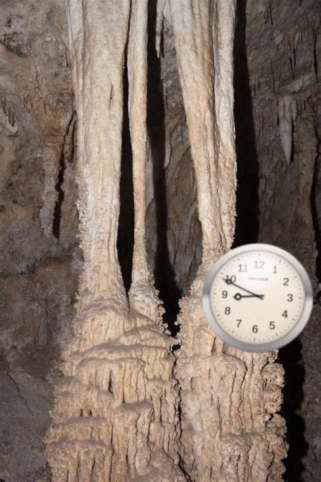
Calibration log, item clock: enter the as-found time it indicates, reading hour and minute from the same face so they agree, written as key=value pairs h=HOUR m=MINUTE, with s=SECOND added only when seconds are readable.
h=8 m=49
